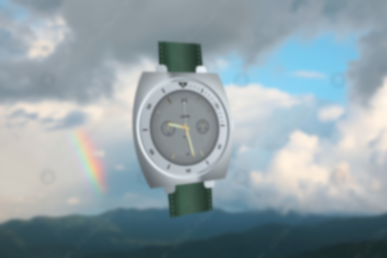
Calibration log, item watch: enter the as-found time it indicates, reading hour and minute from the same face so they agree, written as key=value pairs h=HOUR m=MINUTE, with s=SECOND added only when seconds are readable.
h=9 m=28
